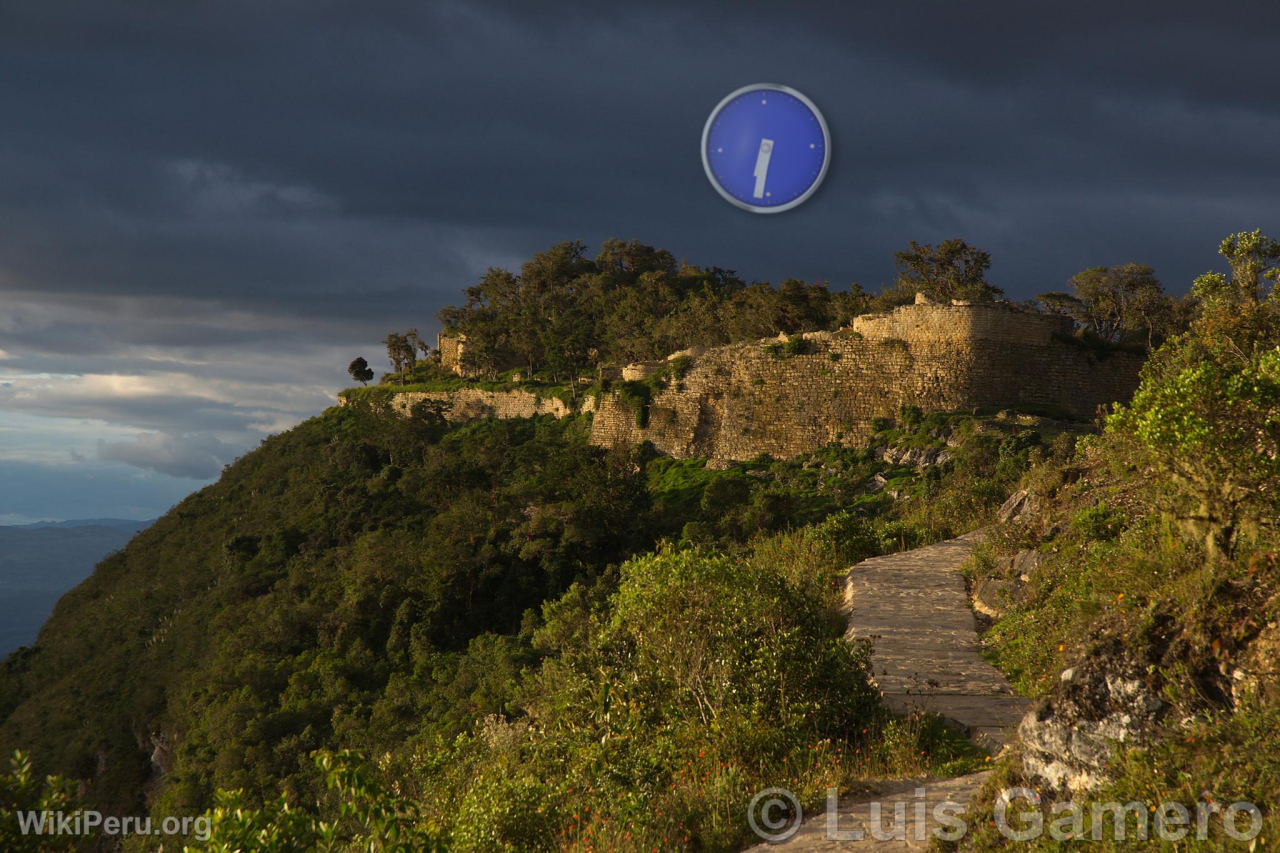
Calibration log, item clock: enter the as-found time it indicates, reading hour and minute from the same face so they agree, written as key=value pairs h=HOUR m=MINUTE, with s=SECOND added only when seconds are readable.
h=6 m=32
